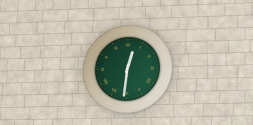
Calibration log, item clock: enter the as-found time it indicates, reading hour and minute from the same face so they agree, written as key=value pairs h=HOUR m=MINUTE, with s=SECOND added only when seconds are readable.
h=12 m=31
